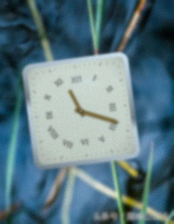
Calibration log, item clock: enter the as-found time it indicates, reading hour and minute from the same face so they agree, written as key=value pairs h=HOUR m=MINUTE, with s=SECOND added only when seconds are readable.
h=11 m=19
